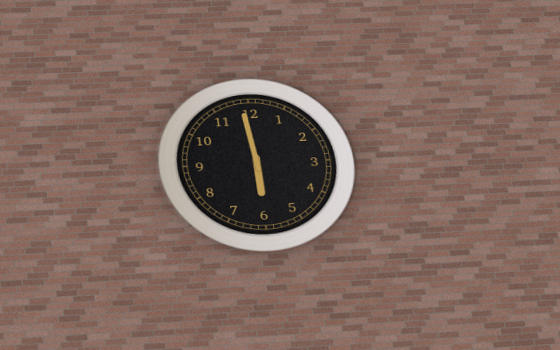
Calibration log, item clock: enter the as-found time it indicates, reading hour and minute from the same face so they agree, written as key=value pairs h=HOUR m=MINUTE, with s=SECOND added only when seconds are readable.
h=5 m=59
